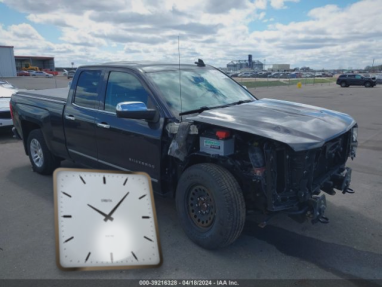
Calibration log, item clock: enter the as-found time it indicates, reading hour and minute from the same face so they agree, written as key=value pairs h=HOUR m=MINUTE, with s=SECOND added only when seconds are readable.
h=10 m=7
